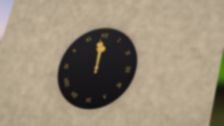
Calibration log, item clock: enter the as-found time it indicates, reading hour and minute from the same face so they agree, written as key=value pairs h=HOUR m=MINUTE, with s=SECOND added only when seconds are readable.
h=11 m=59
